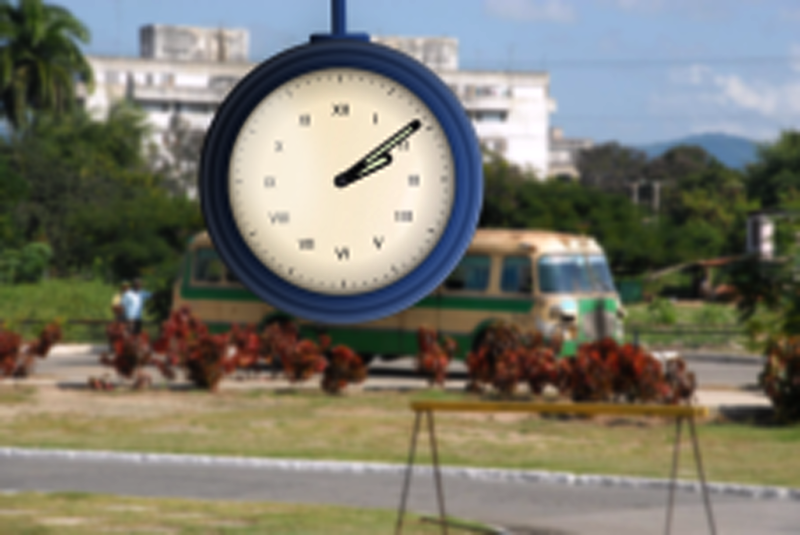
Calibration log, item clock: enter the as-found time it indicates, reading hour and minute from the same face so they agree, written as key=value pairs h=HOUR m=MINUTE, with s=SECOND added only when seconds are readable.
h=2 m=9
